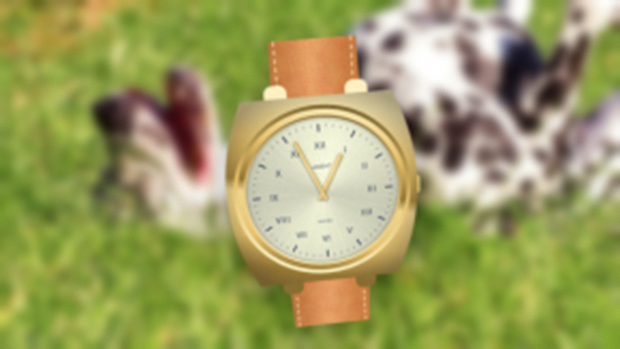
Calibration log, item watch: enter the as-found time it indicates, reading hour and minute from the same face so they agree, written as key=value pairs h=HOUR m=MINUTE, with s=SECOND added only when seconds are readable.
h=12 m=56
